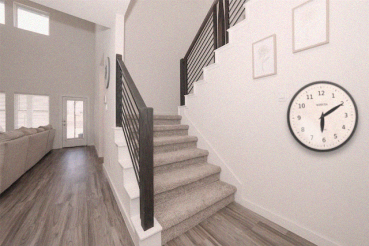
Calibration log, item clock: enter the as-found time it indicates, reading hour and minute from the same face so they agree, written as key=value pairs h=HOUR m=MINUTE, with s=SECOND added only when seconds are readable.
h=6 m=10
